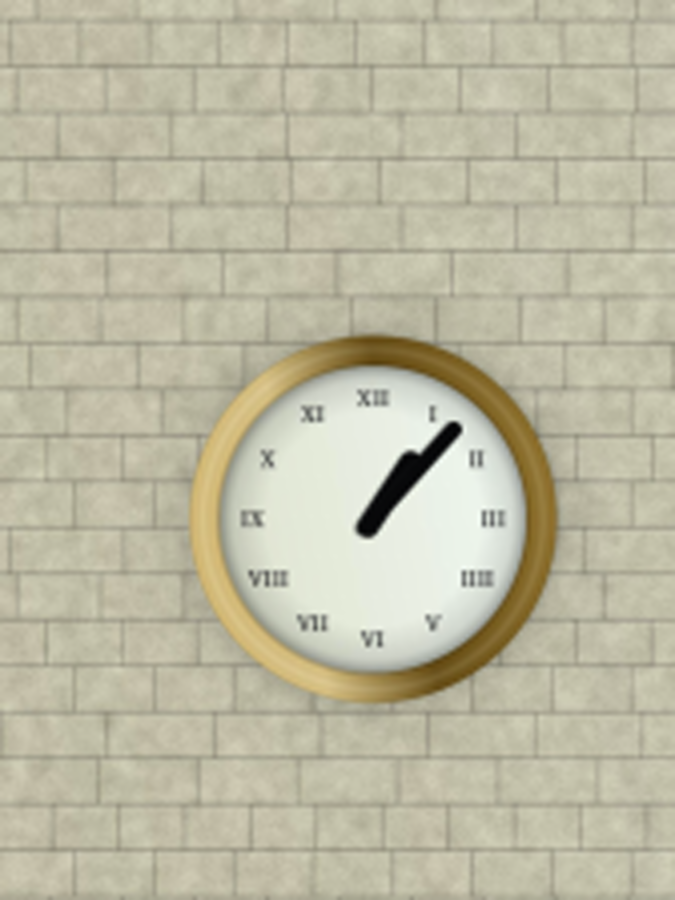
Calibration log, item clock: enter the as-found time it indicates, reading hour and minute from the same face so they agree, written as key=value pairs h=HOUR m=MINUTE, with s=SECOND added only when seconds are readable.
h=1 m=7
